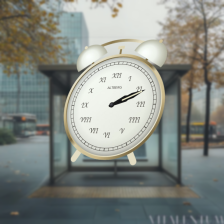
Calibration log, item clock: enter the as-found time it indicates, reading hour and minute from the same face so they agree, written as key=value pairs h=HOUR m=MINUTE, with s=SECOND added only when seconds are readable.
h=2 m=11
